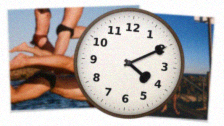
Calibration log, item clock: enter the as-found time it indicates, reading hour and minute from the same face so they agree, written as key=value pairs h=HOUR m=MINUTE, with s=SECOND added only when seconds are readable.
h=4 m=10
